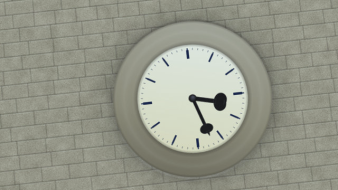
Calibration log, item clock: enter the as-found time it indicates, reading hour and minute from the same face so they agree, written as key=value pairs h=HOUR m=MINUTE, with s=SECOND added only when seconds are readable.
h=3 m=27
